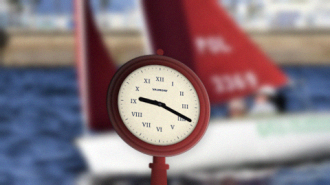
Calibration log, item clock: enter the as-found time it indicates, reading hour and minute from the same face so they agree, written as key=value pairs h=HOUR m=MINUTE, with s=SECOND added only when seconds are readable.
h=9 m=19
